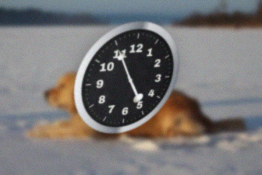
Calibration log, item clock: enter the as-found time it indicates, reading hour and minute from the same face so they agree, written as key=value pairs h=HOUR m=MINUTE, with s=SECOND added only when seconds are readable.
h=4 m=55
